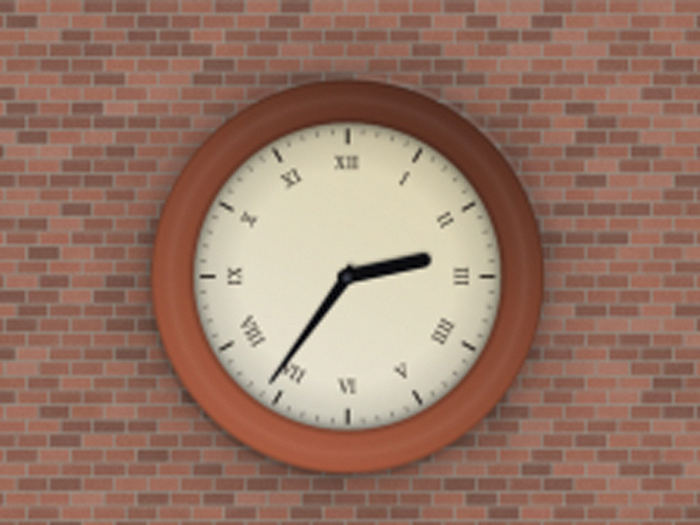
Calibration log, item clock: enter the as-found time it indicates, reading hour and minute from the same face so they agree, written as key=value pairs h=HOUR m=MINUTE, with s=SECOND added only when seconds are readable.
h=2 m=36
